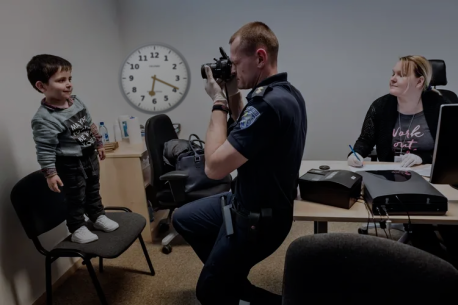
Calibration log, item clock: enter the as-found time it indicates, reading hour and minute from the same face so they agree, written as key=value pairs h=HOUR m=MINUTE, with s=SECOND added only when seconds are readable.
h=6 m=19
